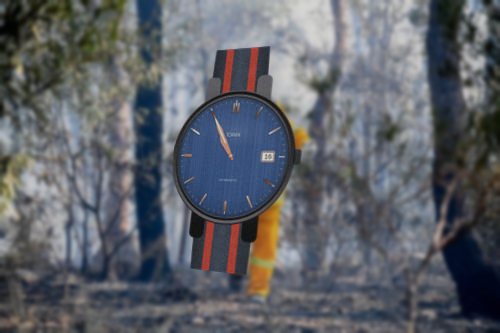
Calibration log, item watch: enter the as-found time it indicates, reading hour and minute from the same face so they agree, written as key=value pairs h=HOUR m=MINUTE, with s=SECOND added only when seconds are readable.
h=10 m=55
